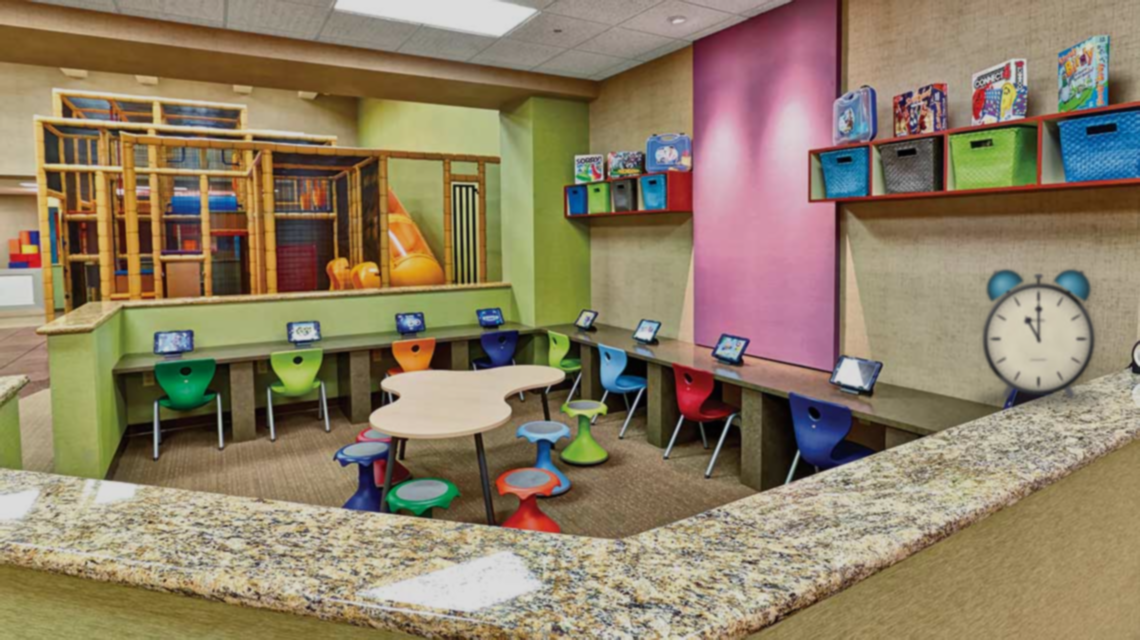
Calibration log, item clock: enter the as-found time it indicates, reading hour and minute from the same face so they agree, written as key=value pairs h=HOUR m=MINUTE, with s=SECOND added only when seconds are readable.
h=11 m=0
